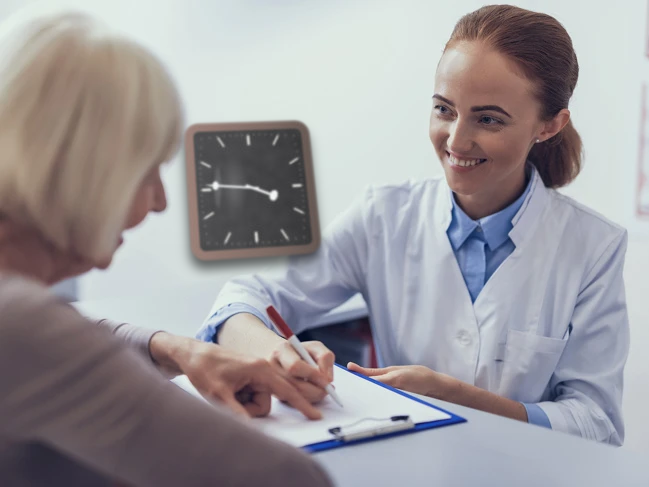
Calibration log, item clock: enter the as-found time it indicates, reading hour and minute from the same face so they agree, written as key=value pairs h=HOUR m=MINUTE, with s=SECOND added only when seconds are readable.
h=3 m=46
